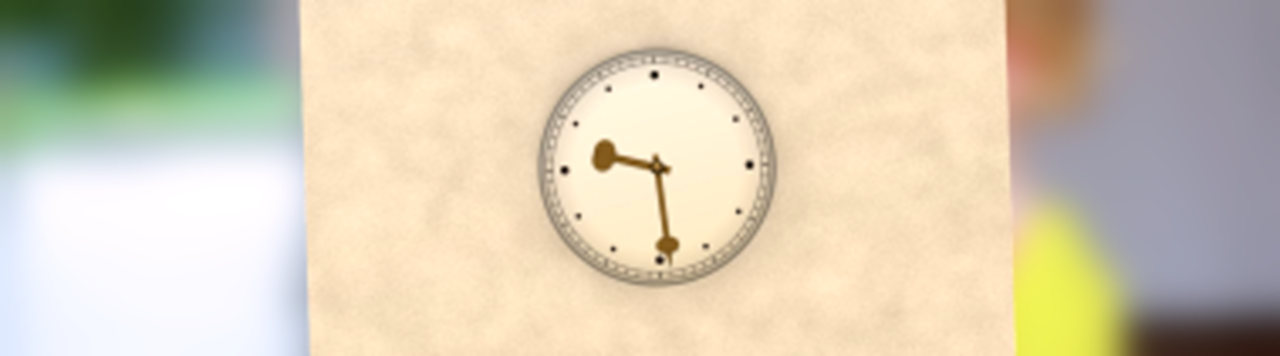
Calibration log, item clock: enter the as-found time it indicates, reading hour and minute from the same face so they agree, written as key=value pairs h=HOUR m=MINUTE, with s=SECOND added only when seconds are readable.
h=9 m=29
